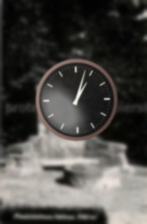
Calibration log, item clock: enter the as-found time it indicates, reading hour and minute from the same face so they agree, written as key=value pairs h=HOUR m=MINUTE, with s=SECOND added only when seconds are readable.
h=1 m=3
